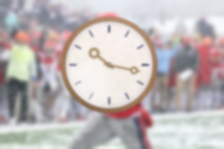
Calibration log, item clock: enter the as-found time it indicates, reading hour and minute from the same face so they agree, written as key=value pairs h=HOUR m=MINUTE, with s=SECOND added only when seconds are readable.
h=10 m=17
